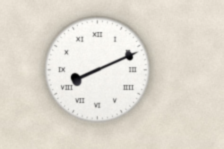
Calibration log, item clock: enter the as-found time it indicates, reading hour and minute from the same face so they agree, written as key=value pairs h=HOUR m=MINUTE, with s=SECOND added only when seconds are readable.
h=8 m=11
